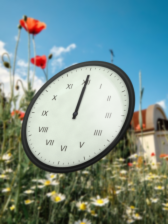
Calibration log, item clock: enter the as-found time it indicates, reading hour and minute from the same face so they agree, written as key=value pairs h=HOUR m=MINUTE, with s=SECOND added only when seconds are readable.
h=12 m=0
